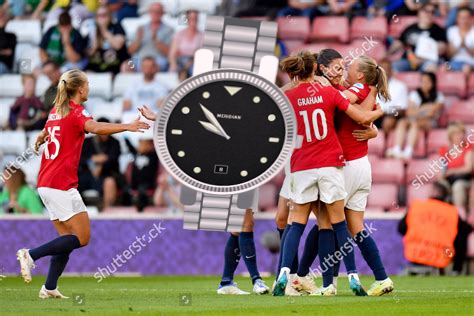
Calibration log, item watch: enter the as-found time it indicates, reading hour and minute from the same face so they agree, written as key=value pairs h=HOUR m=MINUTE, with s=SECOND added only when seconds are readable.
h=9 m=53
